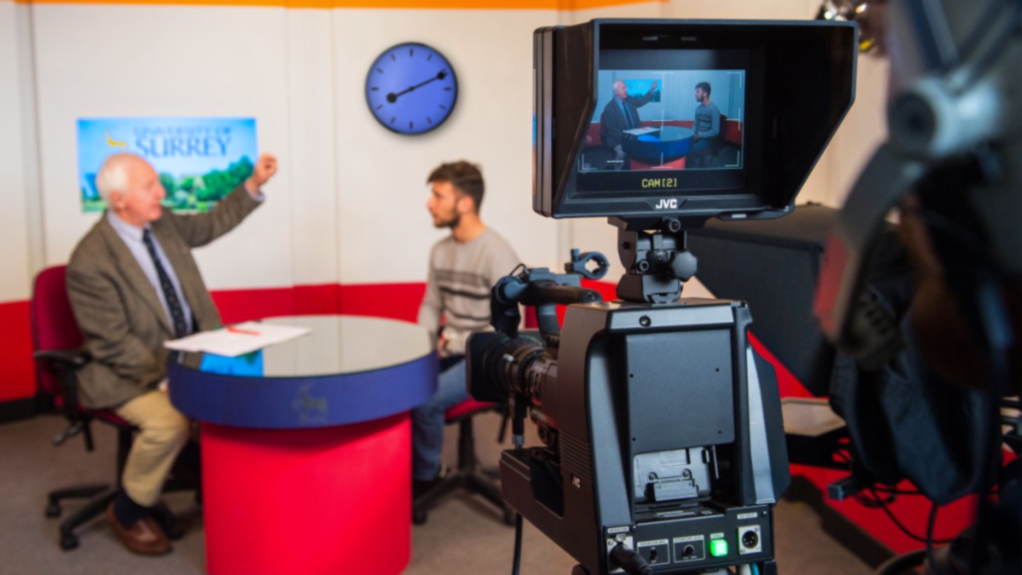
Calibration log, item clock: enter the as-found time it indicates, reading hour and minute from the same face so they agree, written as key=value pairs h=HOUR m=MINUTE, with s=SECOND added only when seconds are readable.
h=8 m=11
